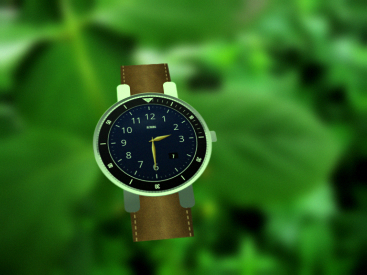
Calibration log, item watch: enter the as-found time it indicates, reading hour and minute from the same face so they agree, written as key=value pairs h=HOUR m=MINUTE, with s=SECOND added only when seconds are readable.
h=2 m=30
